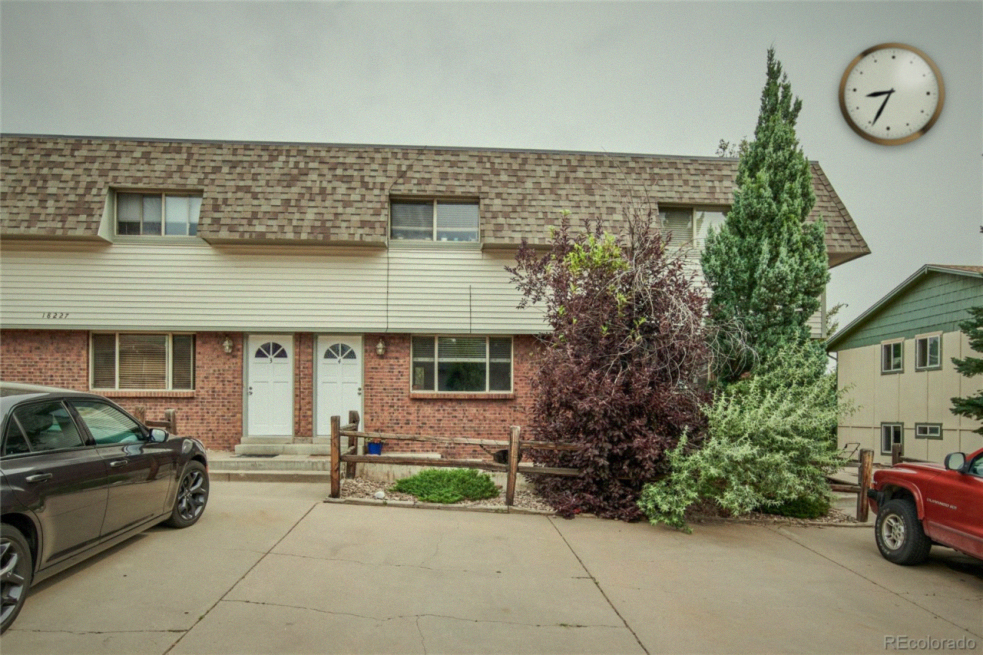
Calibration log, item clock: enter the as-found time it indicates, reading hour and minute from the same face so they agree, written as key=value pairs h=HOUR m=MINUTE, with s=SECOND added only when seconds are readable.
h=8 m=34
